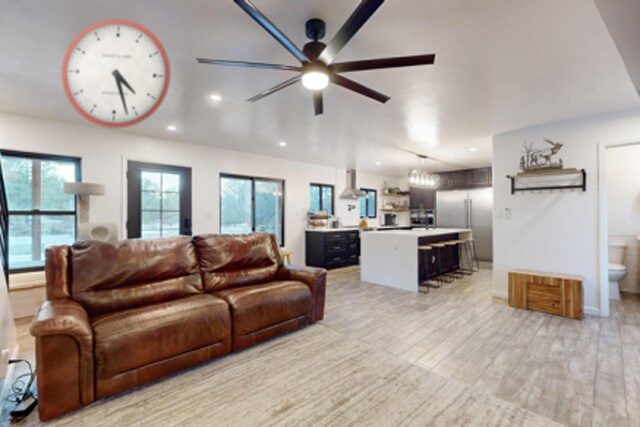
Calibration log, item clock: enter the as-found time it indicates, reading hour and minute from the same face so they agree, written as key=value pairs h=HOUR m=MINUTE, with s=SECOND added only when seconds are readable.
h=4 m=27
